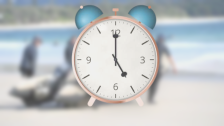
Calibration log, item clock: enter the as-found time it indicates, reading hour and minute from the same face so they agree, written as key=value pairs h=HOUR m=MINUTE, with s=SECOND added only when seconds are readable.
h=5 m=0
